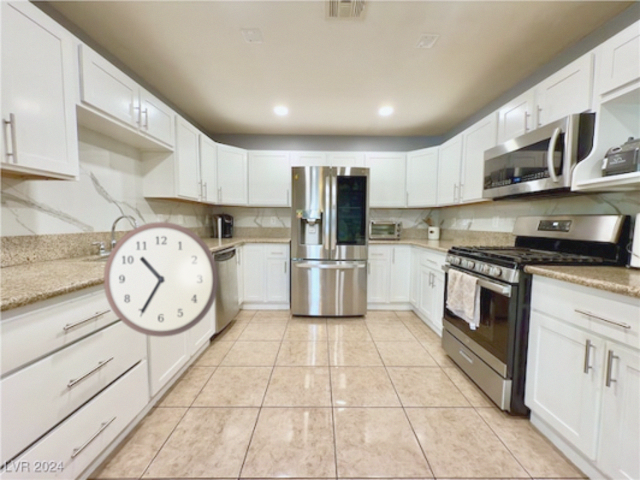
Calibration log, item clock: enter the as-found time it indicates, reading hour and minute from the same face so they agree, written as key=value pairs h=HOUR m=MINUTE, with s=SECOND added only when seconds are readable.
h=10 m=35
